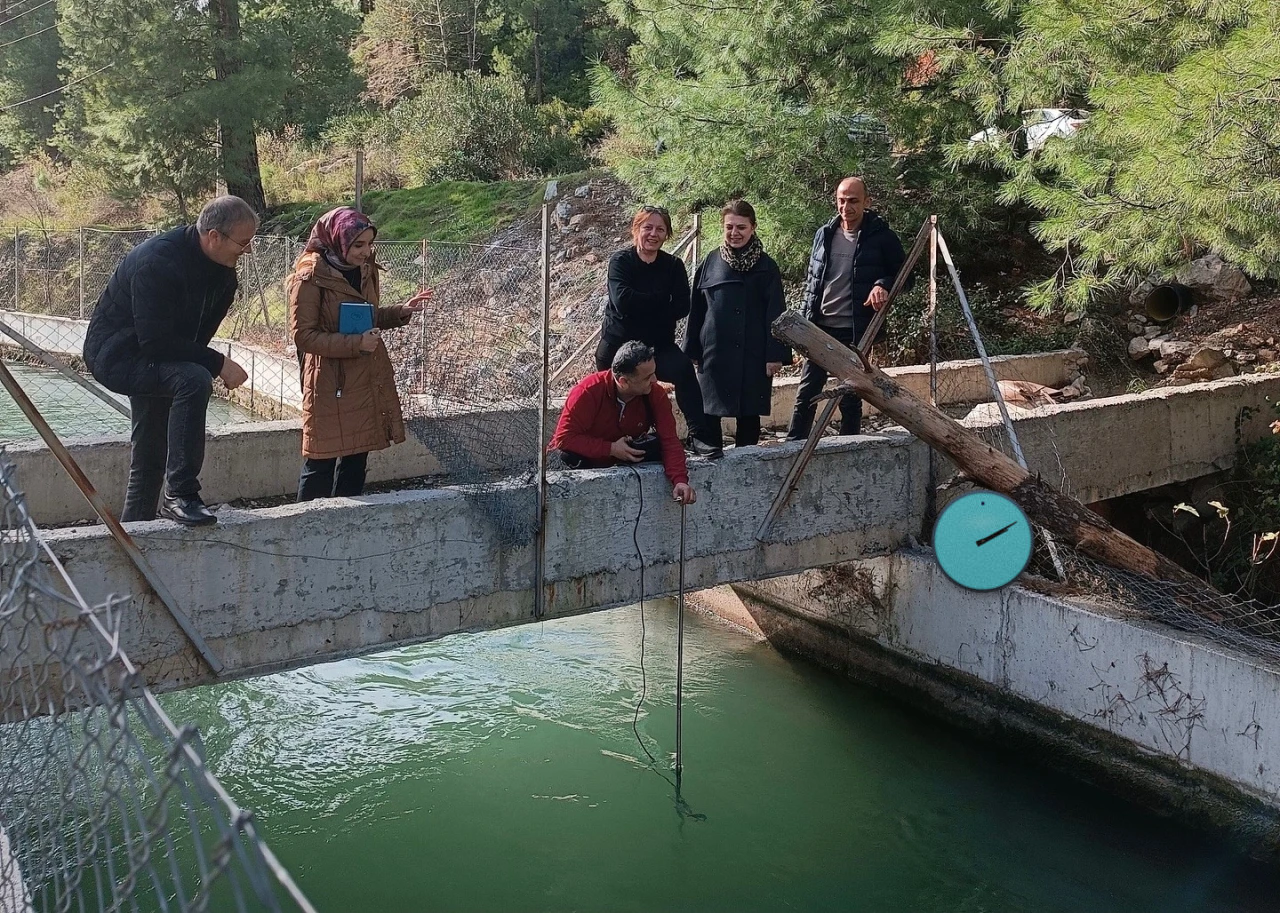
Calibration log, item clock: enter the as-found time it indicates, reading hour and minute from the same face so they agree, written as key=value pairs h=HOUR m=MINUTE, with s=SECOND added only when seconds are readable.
h=2 m=10
